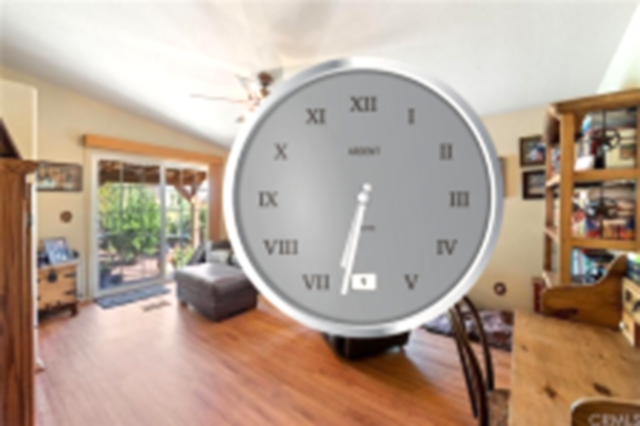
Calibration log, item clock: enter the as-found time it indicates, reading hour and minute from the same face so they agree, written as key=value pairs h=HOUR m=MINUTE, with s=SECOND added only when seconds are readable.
h=6 m=32
